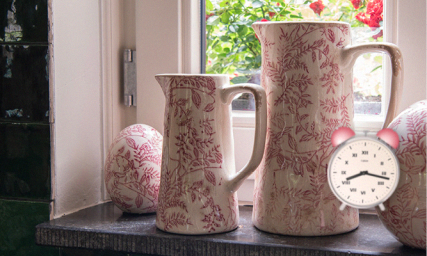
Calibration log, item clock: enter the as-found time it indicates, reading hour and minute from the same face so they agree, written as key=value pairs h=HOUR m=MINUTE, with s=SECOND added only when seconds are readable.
h=8 m=17
